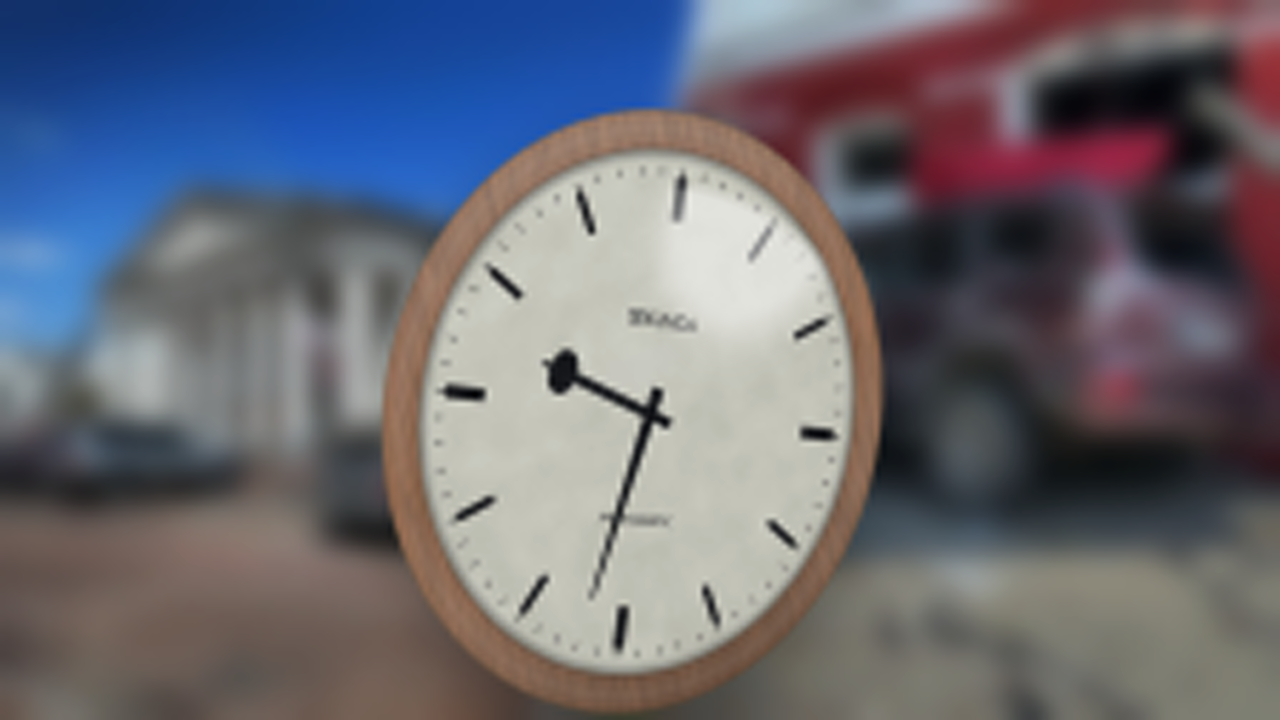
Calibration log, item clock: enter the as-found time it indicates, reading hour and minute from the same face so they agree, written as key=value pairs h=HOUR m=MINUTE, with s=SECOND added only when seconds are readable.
h=9 m=32
